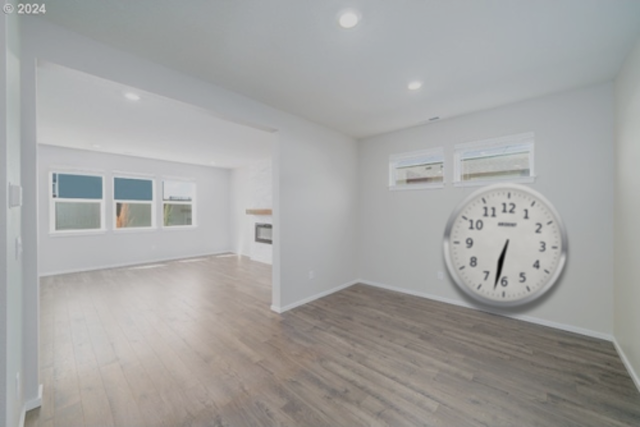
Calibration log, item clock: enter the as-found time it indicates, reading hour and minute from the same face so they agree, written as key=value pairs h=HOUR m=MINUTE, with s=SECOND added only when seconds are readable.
h=6 m=32
